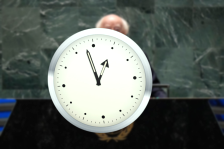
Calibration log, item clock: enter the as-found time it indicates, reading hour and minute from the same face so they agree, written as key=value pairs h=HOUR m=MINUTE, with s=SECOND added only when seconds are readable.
h=12 m=58
